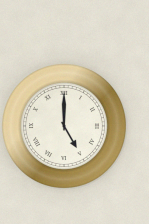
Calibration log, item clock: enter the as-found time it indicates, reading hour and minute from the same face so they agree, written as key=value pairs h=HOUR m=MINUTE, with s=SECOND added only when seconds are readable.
h=5 m=0
